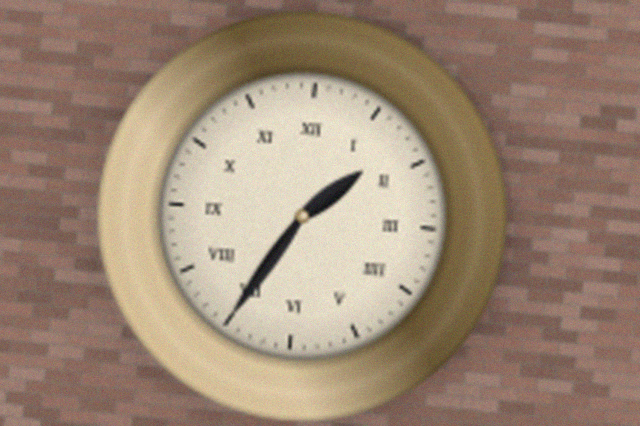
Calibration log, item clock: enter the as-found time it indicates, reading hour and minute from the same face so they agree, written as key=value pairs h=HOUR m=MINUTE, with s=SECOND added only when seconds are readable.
h=1 m=35
